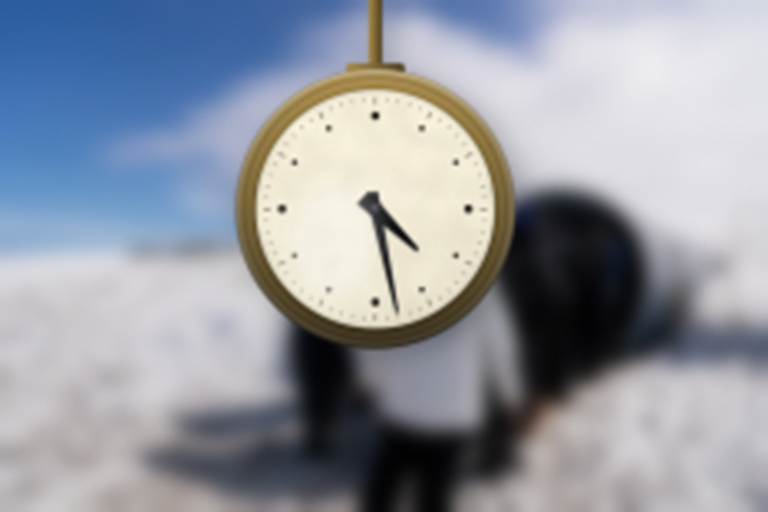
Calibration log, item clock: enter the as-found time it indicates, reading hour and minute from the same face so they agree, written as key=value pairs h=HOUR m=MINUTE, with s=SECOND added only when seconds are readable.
h=4 m=28
